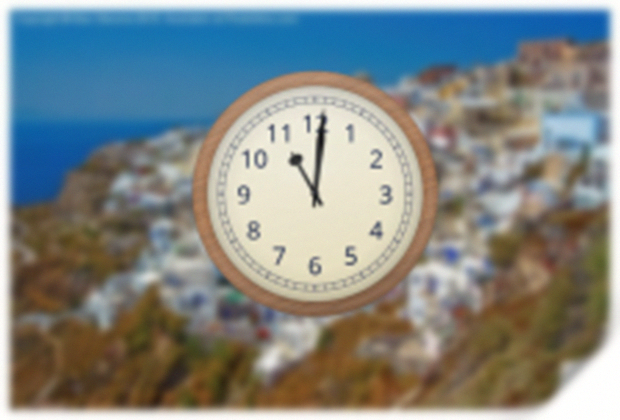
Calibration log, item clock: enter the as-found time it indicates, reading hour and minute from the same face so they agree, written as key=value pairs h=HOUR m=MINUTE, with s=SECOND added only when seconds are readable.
h=11 m=1
